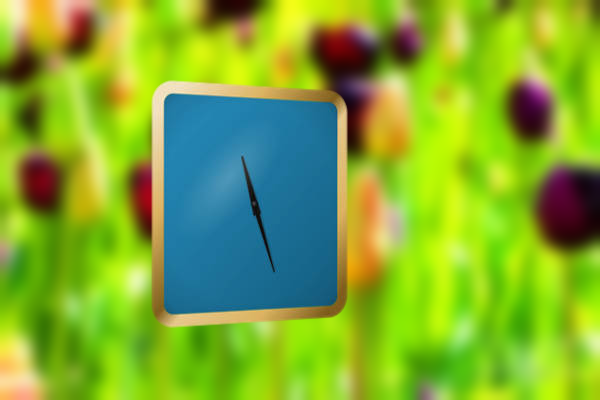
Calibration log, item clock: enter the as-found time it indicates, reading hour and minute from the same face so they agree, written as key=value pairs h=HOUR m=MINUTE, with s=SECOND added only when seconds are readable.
h=11 m=27
